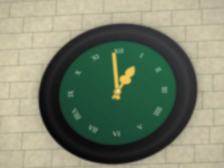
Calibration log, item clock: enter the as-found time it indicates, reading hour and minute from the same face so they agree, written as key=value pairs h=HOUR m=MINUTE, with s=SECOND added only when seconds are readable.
h=12 m=59
